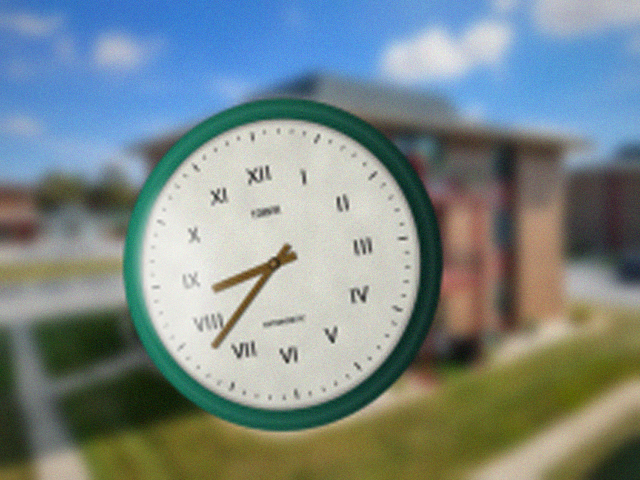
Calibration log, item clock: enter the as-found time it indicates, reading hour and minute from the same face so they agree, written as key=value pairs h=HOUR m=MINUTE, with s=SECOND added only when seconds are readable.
h=8 m=38
